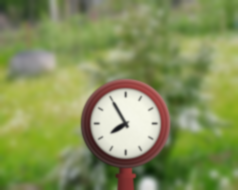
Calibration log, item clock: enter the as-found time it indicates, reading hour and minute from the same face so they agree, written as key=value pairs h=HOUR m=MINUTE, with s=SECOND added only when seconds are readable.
h=7 m=55
